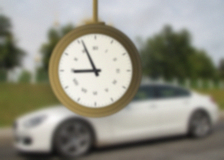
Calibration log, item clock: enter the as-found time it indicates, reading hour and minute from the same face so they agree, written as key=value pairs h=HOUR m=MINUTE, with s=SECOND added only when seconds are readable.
h=8 m=56
